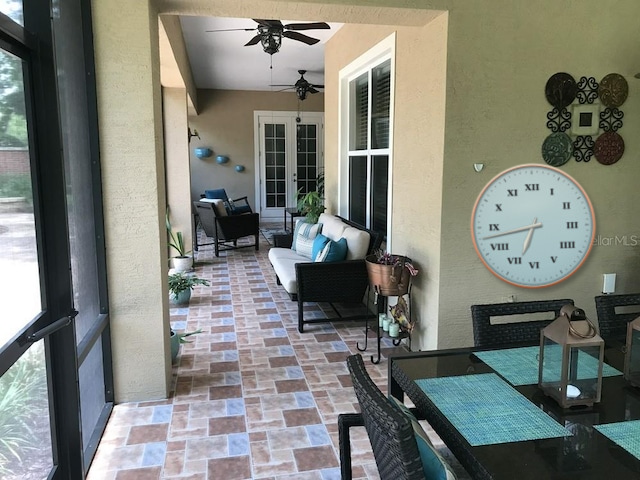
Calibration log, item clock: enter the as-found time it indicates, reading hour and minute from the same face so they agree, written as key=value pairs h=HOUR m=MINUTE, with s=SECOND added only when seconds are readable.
h=6 m=43
